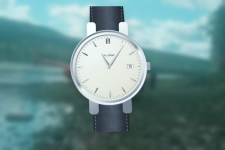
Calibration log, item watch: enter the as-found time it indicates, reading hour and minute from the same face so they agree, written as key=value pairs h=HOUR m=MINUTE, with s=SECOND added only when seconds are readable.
h=11 m=6
